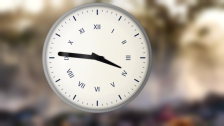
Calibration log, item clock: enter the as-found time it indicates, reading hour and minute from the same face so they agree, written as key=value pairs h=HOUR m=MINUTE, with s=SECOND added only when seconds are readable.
h=3 m=46
